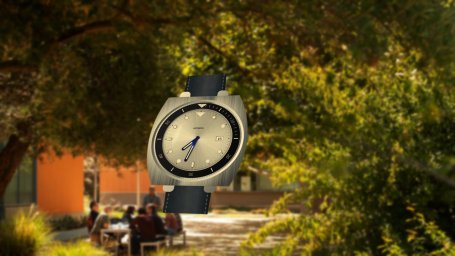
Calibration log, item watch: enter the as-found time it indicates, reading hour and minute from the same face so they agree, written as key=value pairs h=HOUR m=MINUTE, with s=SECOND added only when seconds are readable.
h=7 m=33
